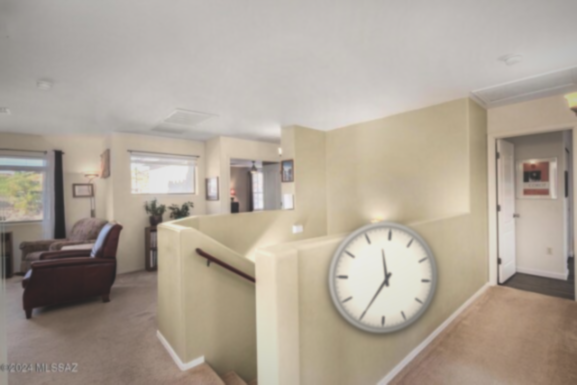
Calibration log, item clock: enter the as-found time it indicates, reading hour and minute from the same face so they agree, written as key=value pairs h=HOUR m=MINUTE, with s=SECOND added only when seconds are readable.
h=11 m=35
